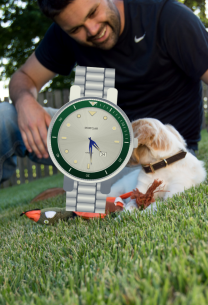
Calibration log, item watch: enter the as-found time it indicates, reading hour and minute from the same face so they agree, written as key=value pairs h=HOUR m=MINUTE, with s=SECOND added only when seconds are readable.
h=4 m=29
